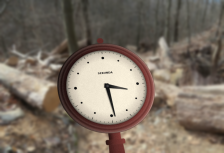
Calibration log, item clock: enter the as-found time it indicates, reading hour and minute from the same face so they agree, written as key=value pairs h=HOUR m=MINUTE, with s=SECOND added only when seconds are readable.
h=3 m=29
